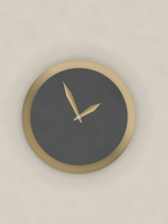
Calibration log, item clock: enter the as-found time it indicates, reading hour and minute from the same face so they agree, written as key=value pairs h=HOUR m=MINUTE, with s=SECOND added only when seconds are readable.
h=1 m=56
